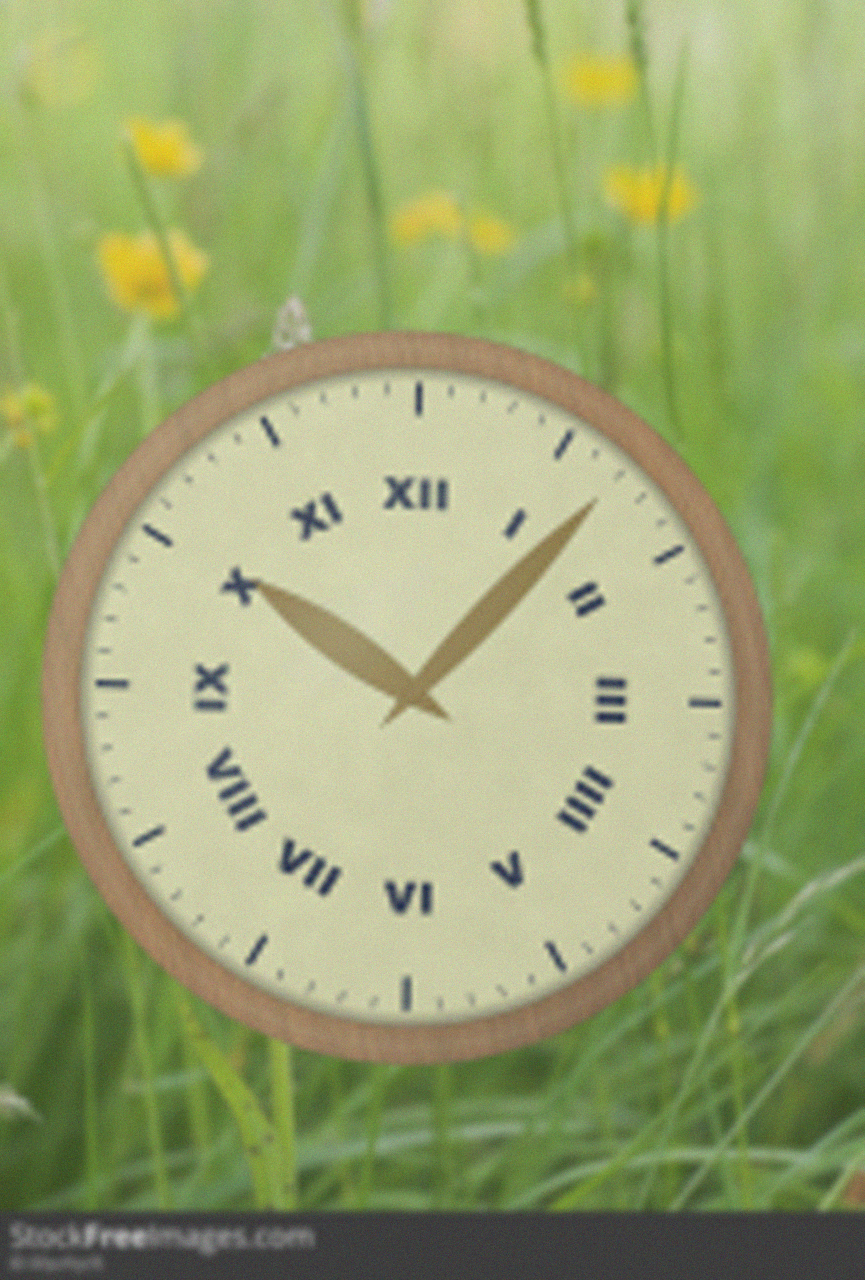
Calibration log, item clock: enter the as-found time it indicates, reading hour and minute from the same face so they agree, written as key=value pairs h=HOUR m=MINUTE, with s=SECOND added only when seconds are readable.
h=10 m=7
